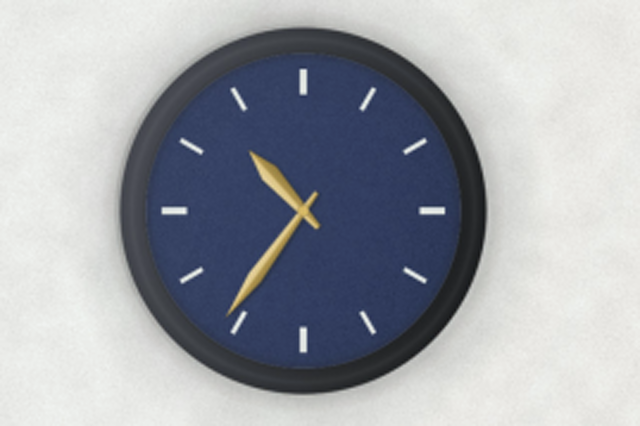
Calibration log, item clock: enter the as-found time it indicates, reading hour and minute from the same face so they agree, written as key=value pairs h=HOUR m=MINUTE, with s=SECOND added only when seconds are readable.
h=10 m=36
